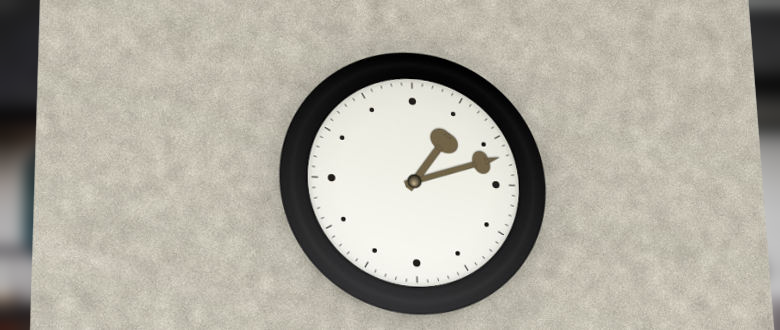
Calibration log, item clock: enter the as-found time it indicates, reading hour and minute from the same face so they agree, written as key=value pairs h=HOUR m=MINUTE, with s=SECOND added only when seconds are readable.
h=1 m=12
